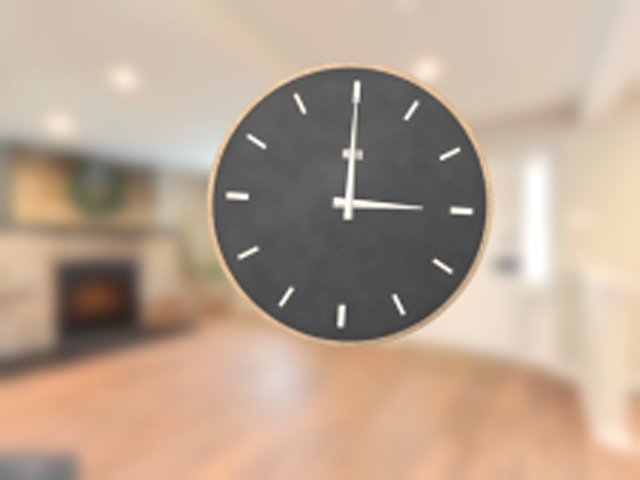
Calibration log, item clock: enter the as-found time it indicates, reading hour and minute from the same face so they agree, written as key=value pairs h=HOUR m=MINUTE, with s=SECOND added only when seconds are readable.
h=3 m=0
